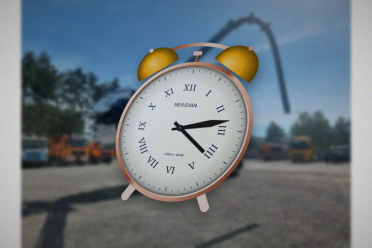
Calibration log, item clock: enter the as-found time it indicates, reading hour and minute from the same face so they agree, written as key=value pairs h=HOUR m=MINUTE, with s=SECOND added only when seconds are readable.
h=4 m=13
